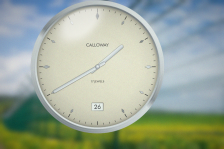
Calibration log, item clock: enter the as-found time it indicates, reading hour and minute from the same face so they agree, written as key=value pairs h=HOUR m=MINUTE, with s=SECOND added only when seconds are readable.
h=1 m=40
